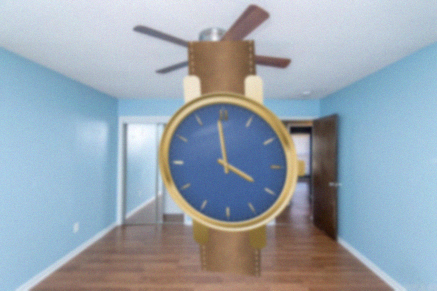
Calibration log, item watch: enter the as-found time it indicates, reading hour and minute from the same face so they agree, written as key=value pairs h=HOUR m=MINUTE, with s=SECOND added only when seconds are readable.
h=3 m=59
